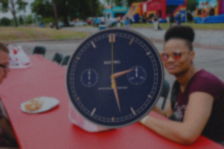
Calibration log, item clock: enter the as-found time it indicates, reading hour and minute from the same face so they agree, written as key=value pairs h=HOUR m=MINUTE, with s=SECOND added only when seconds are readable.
h=2 m=28
